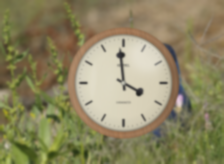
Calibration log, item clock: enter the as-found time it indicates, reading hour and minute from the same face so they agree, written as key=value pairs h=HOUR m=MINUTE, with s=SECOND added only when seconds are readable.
h=3 m=59
